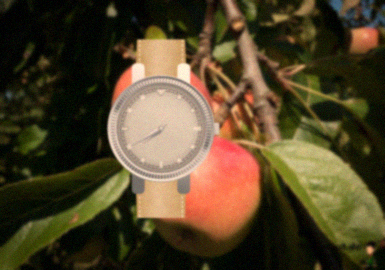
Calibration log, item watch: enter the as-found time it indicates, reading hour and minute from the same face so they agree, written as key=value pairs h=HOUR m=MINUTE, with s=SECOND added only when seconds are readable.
h=7 m=40
